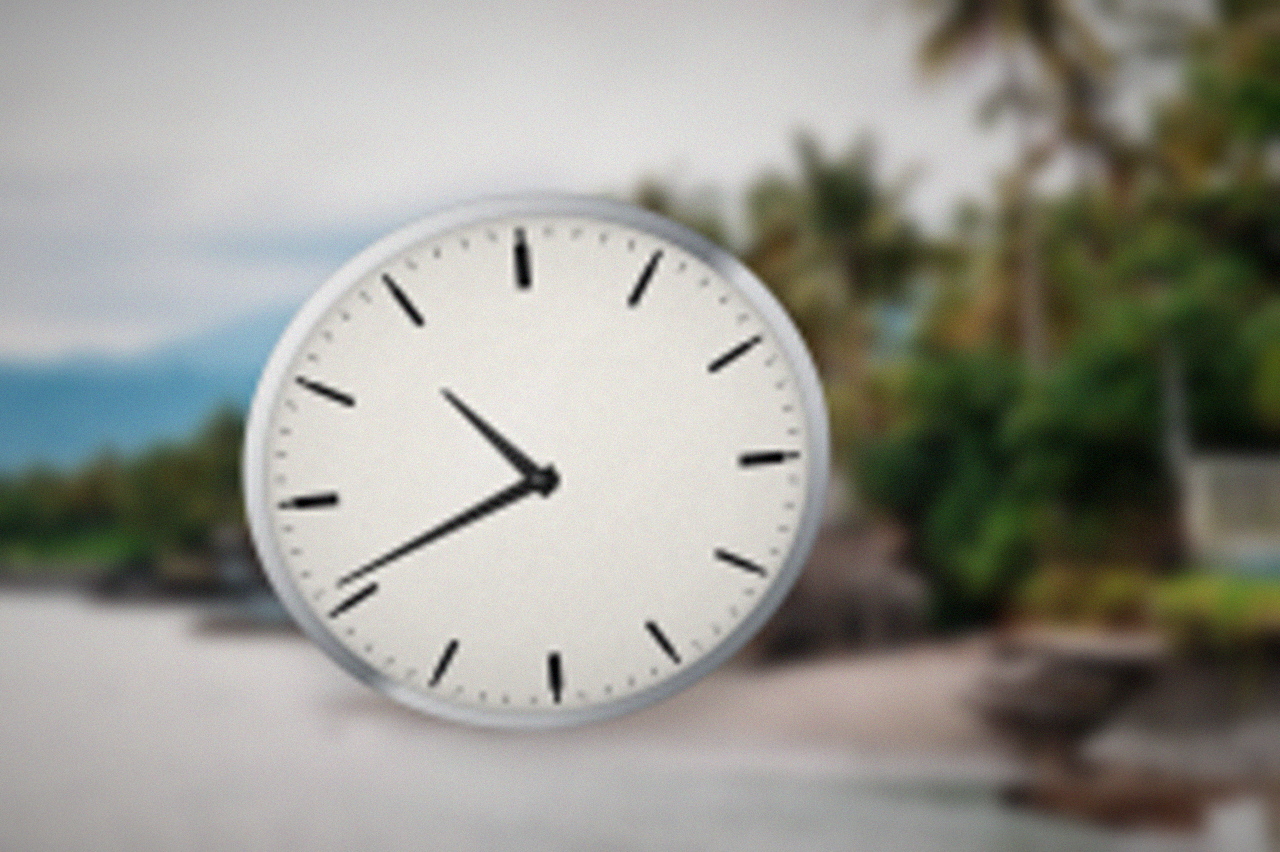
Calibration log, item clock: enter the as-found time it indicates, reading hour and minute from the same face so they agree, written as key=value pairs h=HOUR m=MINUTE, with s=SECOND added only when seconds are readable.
h=10 m=41
